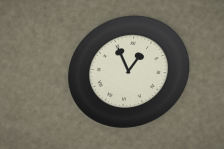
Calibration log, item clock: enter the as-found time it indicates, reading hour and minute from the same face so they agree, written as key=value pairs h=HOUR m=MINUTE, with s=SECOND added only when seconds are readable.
h=12 m=55
